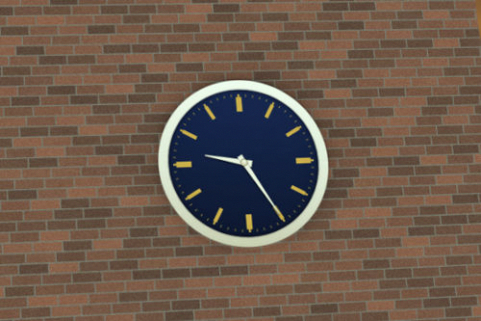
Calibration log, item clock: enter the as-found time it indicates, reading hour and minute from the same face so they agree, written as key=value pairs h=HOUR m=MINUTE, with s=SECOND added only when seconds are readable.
h=9 m=25
